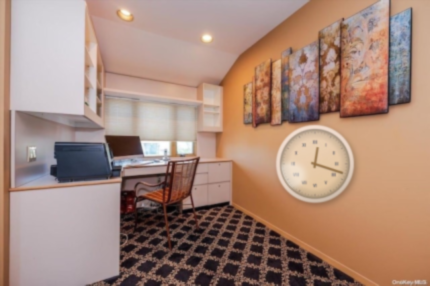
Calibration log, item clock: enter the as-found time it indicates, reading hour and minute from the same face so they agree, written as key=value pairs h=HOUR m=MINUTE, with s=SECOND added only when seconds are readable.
h=12 m=18
